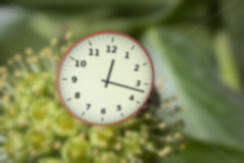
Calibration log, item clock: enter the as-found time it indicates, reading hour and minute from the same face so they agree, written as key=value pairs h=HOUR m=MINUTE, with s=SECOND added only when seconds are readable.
h=12 m=17
